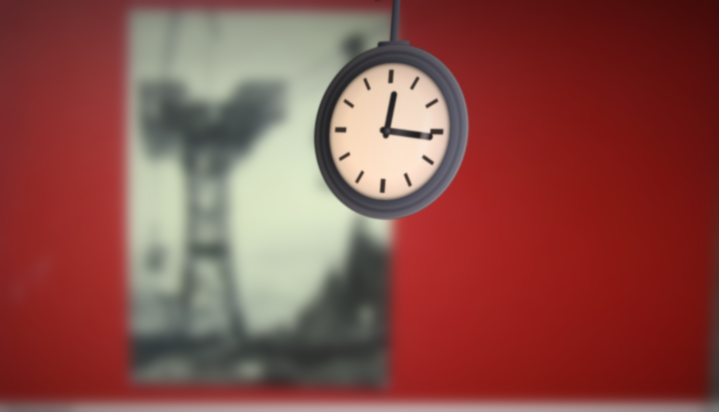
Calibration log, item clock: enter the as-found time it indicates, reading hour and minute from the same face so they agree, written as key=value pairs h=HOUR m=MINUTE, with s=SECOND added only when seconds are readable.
h=12 m=16
